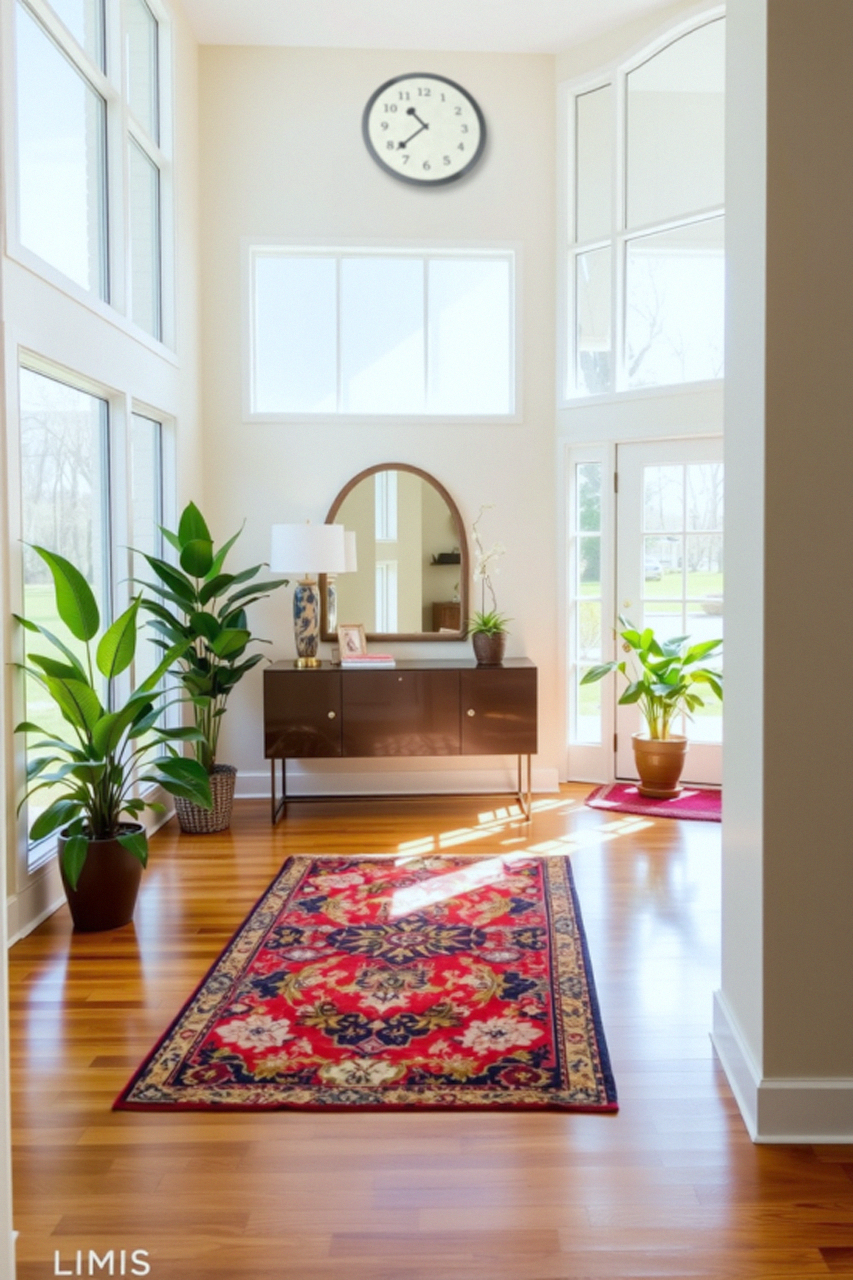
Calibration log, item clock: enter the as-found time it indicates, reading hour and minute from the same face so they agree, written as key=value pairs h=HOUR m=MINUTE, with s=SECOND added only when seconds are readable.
h=10 m=38
